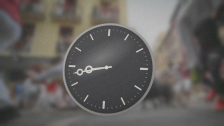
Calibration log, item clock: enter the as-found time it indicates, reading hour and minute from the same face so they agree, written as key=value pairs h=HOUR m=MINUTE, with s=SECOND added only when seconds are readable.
h=8 m=43
